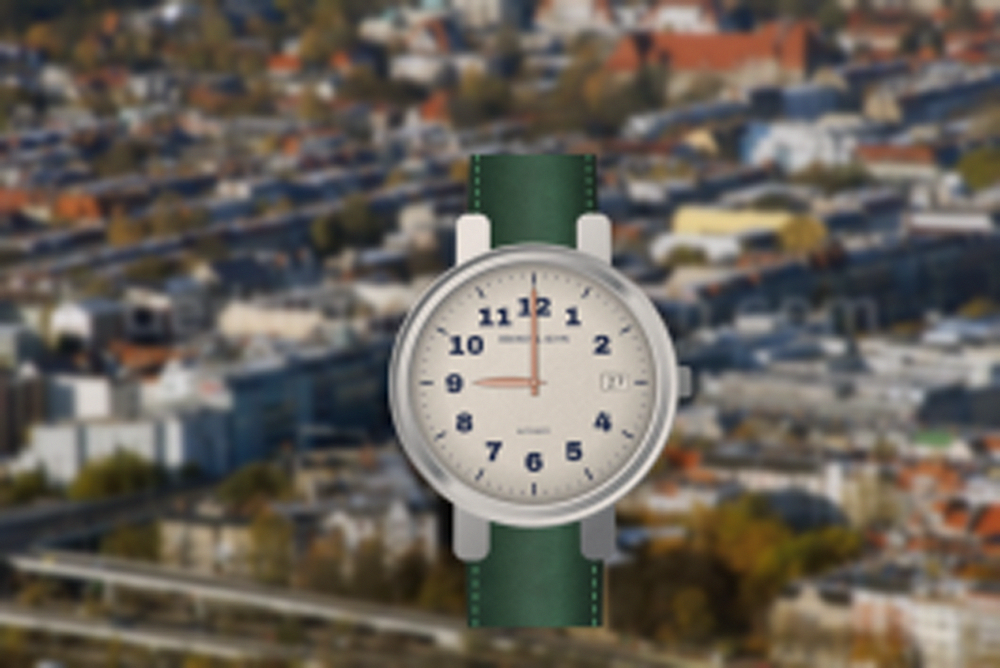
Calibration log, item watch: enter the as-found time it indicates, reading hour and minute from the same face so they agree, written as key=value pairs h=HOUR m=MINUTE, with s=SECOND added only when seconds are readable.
h=9 m=0
